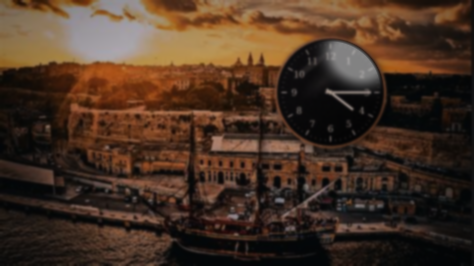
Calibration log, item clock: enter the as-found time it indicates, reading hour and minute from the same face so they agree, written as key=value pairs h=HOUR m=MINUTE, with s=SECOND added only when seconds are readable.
h=4 m=15
